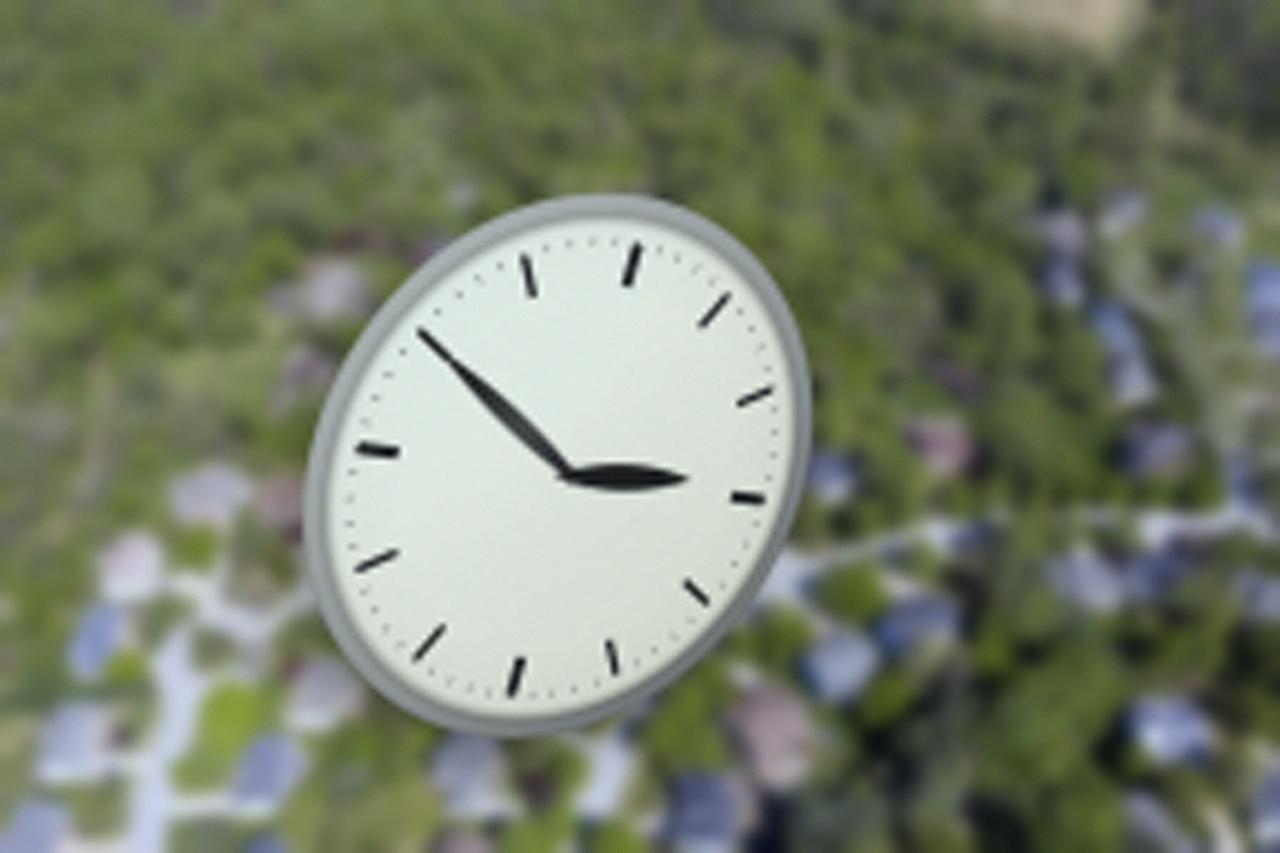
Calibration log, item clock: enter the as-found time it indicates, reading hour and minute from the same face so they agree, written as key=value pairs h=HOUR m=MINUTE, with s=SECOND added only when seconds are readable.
h=2 m=50
